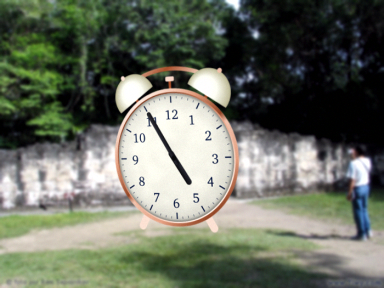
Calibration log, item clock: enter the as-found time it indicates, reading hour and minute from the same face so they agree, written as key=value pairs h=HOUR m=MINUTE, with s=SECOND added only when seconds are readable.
h=4 m=55
